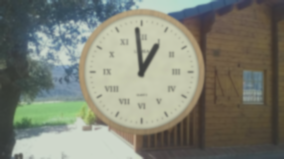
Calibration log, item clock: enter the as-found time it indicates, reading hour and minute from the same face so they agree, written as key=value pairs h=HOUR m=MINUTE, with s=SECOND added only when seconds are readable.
h=12 m=59
